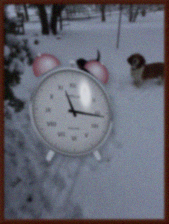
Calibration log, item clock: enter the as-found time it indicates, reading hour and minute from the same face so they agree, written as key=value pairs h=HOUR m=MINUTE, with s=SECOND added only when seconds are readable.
h=11 m=16
